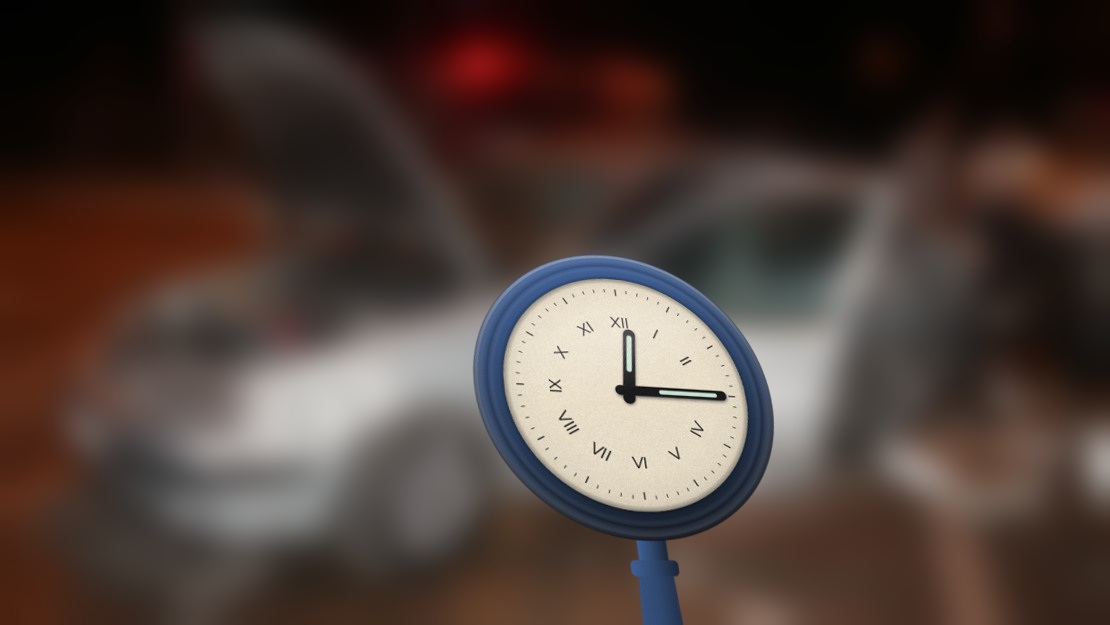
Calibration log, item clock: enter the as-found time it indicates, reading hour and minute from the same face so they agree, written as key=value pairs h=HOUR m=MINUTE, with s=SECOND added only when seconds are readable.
h=12 m=15
